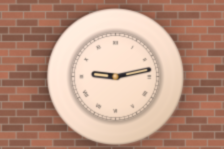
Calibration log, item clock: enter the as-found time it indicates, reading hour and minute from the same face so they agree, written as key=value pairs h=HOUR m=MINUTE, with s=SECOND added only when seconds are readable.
h=9 m=13
